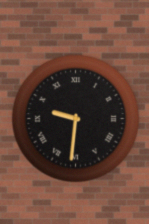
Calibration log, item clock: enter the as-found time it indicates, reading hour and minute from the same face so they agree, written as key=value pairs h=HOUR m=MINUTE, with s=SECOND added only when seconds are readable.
h=9 m=31
